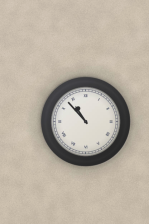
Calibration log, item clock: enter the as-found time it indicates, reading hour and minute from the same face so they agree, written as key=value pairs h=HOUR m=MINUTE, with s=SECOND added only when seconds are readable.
h=10 m=53
